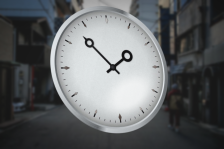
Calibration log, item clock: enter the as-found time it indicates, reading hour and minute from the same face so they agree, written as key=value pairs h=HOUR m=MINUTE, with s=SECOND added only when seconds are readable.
h=1 m=53
